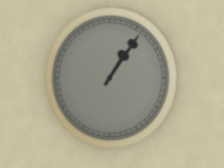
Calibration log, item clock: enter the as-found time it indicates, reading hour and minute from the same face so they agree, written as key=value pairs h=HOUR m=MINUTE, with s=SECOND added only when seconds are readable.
h=1 m=6
